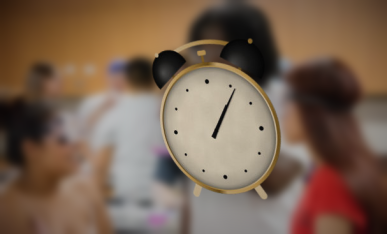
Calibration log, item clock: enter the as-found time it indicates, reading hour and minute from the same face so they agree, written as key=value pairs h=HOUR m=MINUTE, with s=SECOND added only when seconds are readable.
h=1 m=6
